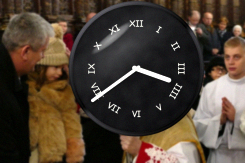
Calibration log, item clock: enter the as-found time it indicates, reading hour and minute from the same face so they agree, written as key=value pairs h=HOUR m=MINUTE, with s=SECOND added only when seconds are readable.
h=3 m=39
